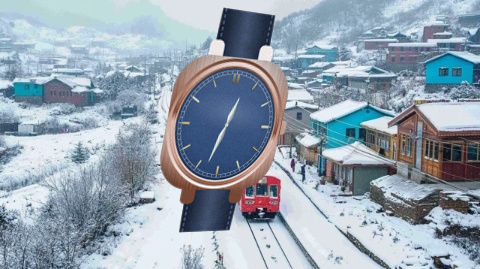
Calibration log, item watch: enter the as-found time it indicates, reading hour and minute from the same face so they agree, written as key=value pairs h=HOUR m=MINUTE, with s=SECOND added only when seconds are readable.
h=12 m=33
